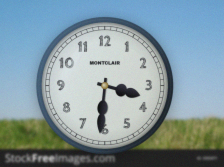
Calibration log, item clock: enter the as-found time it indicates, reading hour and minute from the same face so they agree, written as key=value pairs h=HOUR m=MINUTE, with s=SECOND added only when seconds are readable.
h=3 m=31
